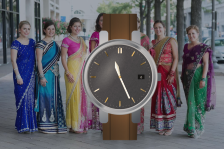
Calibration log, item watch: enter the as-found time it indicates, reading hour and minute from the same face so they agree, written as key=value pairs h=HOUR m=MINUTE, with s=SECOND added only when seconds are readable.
h=11 m=26
